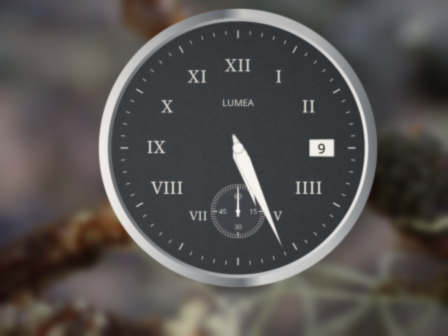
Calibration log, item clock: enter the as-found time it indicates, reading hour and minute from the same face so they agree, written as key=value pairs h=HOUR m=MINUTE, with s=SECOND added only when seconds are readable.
h=5 m=26
